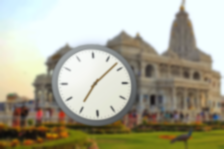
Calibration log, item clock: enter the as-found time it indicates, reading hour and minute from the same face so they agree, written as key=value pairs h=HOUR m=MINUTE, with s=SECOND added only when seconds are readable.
h=7 m=8
